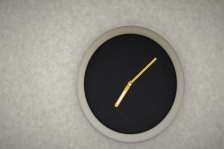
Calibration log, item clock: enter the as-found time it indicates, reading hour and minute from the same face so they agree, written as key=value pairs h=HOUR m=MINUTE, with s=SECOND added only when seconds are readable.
h=7 m=8
